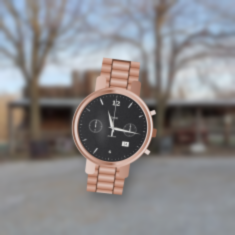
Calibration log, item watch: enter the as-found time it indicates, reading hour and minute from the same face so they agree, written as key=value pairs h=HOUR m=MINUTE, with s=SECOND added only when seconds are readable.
h=11 m=16
